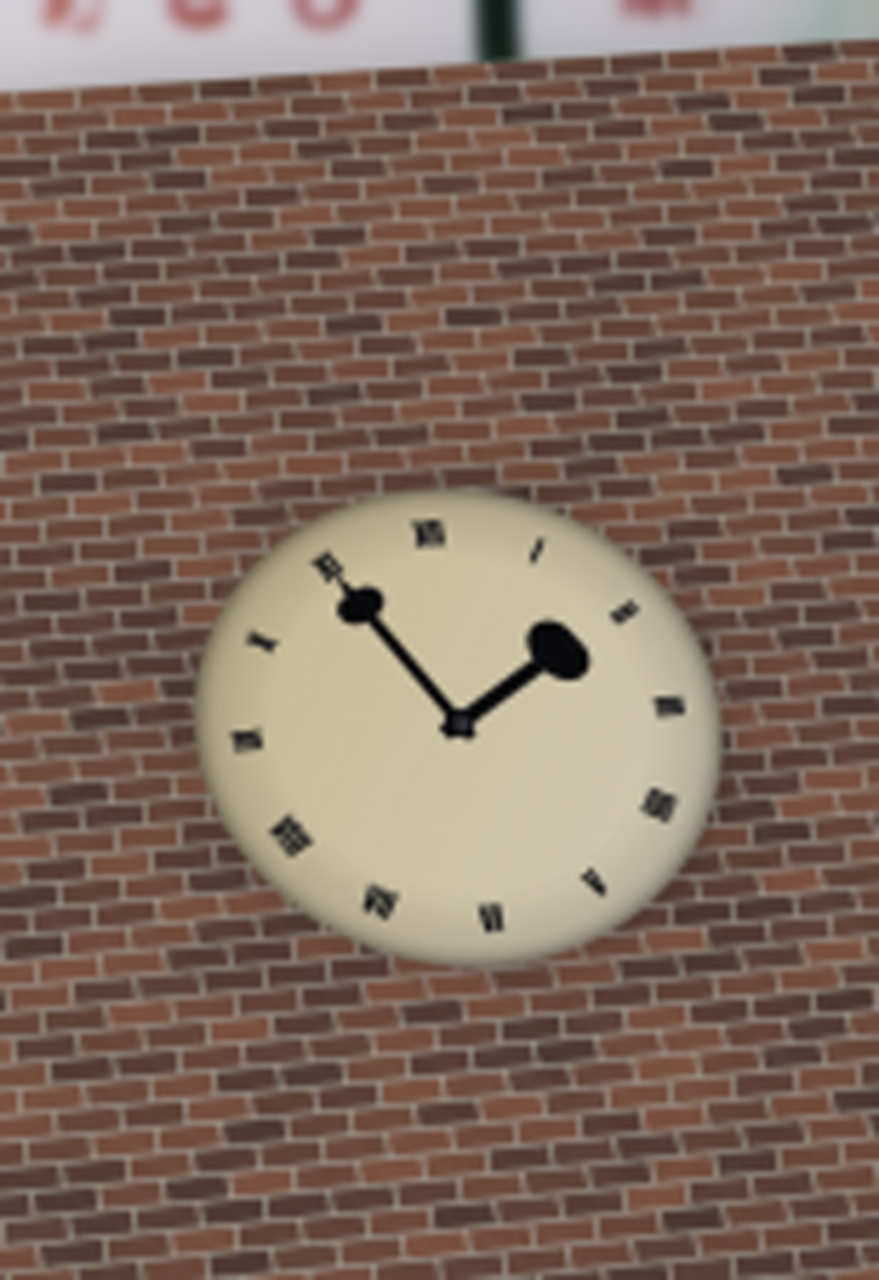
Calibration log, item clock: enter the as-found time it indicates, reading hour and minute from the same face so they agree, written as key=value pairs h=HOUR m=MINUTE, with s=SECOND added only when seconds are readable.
h=1 m=55
